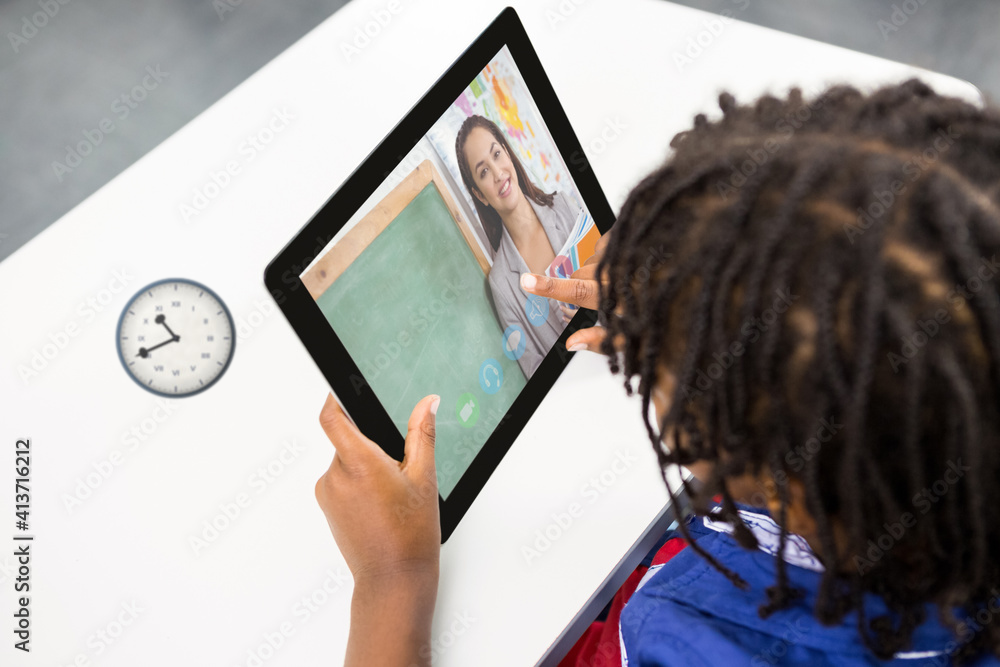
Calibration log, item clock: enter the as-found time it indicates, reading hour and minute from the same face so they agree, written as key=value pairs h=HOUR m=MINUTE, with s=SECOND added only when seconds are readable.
h=10 m=41
